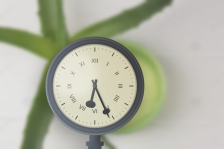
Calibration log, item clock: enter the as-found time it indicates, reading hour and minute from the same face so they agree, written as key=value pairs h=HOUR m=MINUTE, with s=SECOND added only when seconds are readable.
h=6 m=26
